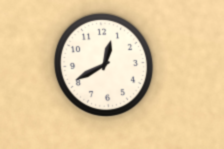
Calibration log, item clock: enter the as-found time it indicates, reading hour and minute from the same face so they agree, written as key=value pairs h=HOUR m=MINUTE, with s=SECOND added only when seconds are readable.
h=12 m=41
